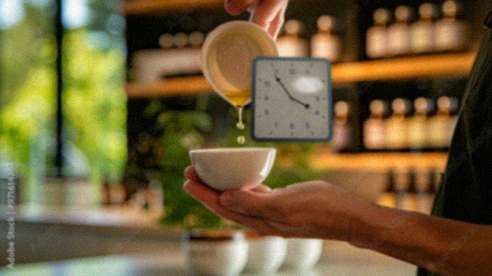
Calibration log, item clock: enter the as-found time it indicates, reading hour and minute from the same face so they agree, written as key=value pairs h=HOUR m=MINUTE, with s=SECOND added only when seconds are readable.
h=3 m=54
